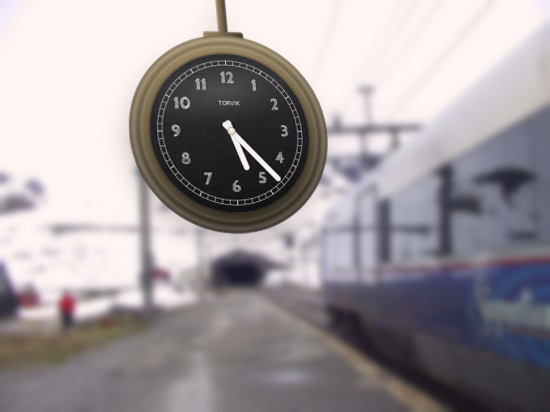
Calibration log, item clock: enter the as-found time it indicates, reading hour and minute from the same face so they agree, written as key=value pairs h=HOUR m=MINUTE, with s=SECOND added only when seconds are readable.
h=5 m=23
